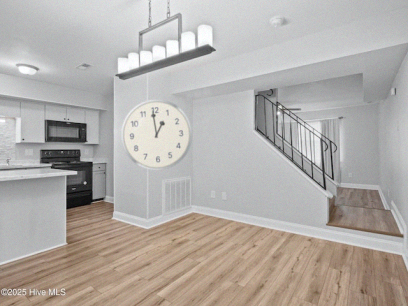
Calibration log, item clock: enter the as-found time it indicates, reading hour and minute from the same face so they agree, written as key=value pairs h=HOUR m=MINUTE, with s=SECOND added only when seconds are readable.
h=12 m=59
